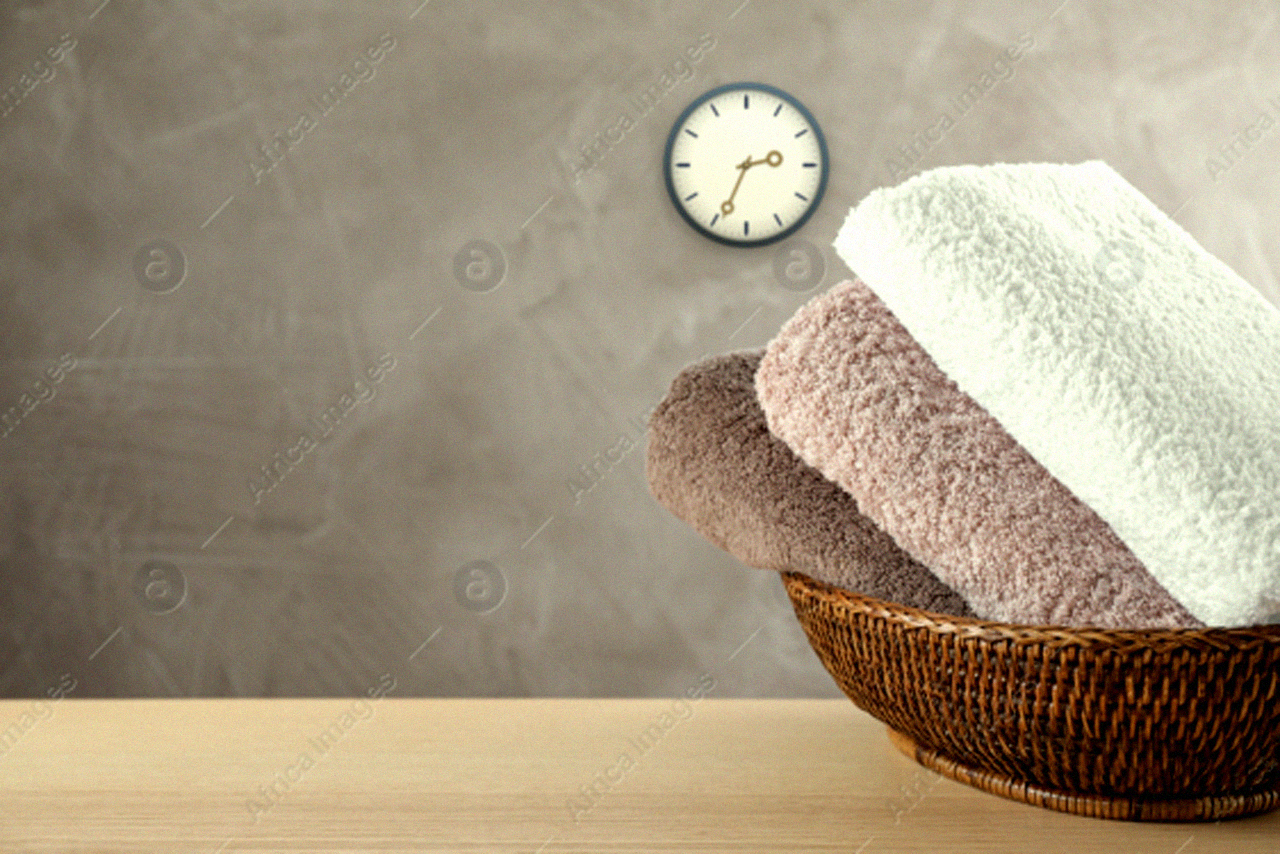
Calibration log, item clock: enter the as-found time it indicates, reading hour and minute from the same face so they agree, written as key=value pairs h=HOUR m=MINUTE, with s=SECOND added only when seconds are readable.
h=2 m=34
